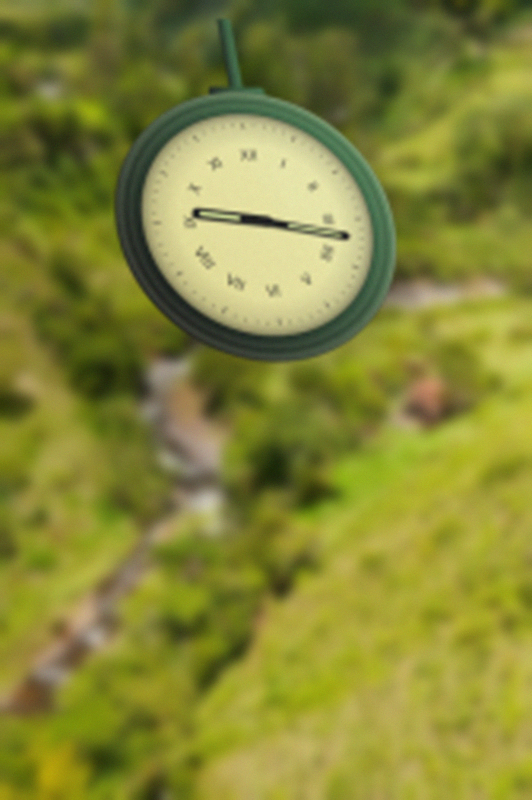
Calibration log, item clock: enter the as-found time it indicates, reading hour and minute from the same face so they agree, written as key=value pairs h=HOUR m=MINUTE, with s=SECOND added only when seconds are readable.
h=9 m=17
